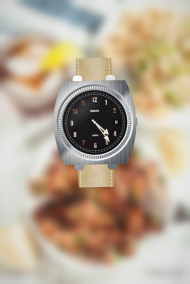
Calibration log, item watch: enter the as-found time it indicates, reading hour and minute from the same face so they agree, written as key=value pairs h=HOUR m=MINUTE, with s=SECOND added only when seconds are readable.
h=4 m=24
